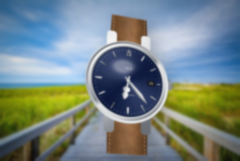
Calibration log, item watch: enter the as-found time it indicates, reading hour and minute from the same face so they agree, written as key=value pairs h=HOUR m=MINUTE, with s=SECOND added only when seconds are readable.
h=6 m=23
